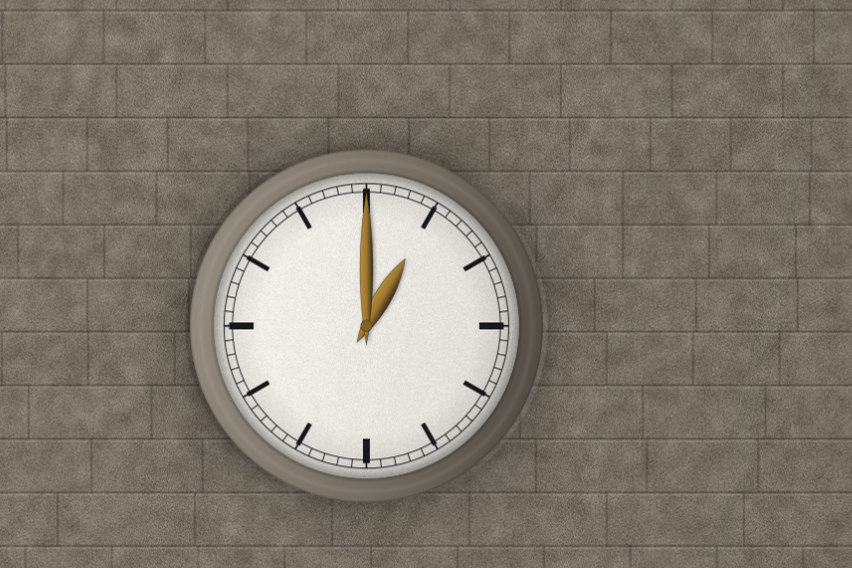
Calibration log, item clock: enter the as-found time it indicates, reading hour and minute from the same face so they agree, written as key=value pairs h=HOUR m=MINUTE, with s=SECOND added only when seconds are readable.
h=1 m=0
